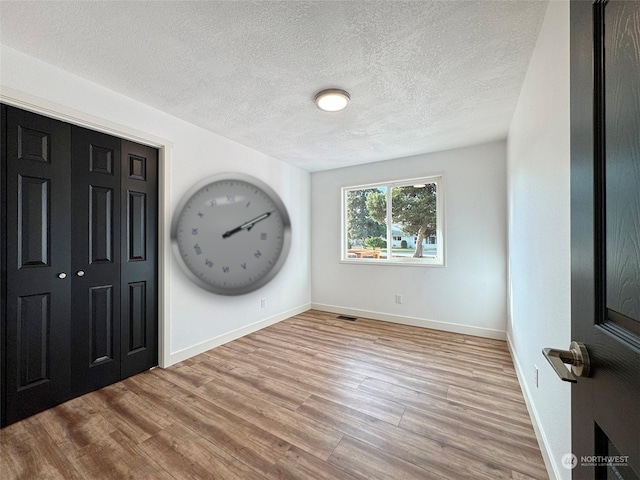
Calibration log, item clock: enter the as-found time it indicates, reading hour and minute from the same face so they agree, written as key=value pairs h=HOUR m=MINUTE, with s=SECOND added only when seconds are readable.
h=2 m=10
